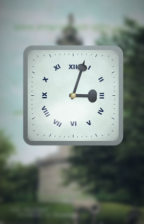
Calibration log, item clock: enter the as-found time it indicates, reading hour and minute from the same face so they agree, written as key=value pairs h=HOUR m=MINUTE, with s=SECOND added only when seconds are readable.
h=3 m=3
